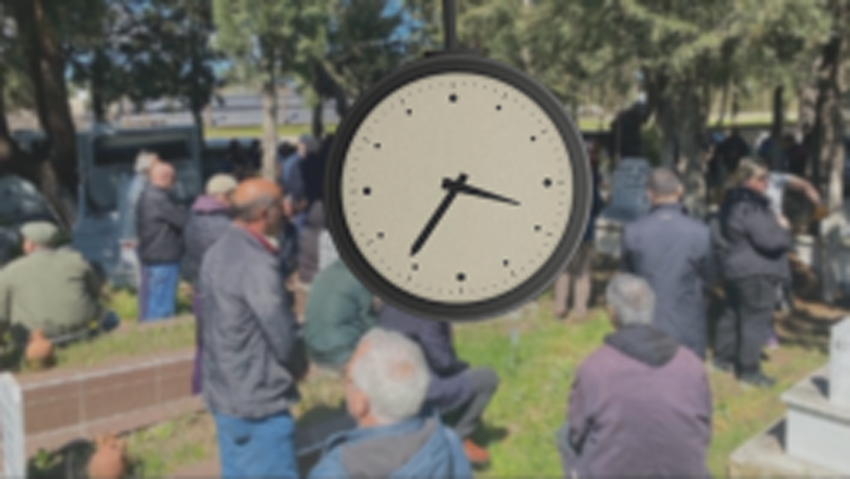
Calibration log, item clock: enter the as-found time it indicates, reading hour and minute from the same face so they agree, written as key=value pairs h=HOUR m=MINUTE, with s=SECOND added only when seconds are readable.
h=3 m=36
